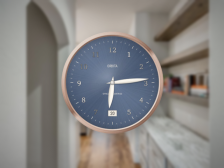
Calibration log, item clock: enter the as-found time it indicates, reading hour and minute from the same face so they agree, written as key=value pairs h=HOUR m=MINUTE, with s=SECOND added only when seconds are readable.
h=6 m=14
